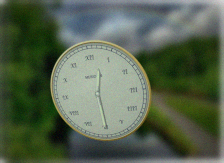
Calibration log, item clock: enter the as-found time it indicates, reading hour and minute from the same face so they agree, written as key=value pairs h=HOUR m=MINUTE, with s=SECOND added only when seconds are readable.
h=12 m=30
